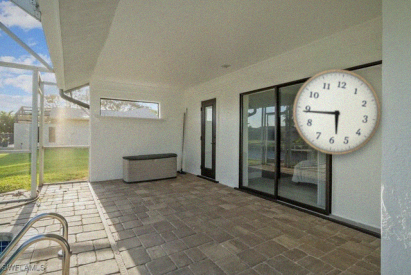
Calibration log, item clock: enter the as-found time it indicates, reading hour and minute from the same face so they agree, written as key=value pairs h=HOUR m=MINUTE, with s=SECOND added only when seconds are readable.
h=5 m=44
